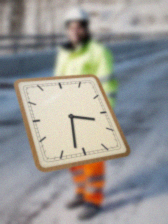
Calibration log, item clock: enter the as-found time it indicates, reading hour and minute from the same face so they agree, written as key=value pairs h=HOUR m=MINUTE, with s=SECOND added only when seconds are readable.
h=3 m=32
